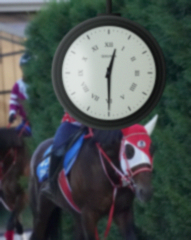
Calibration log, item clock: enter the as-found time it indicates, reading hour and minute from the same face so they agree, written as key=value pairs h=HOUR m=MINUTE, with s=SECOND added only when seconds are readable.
h=12 m=30
